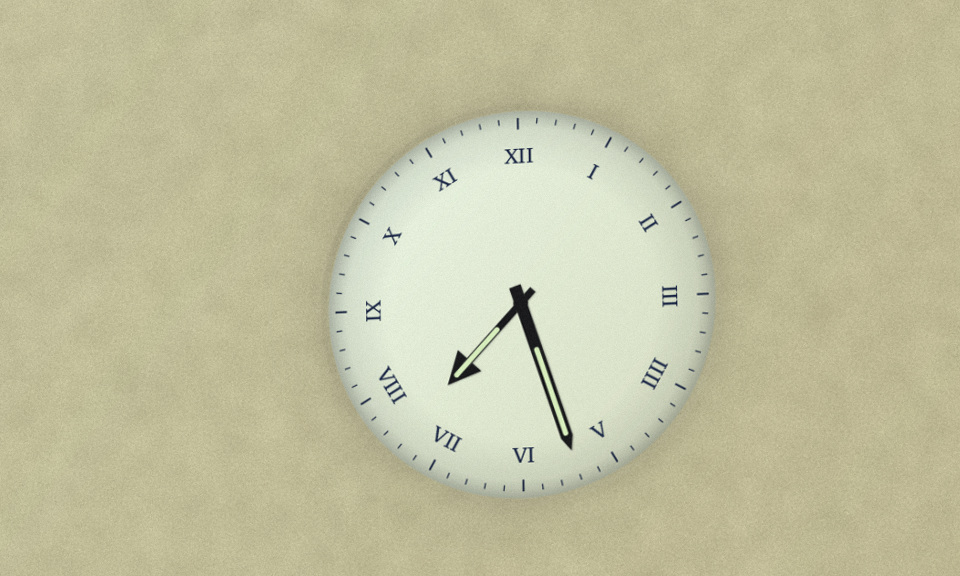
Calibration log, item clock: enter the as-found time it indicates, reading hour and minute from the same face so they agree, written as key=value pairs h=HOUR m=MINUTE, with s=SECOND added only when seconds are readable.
h=7 m=27
